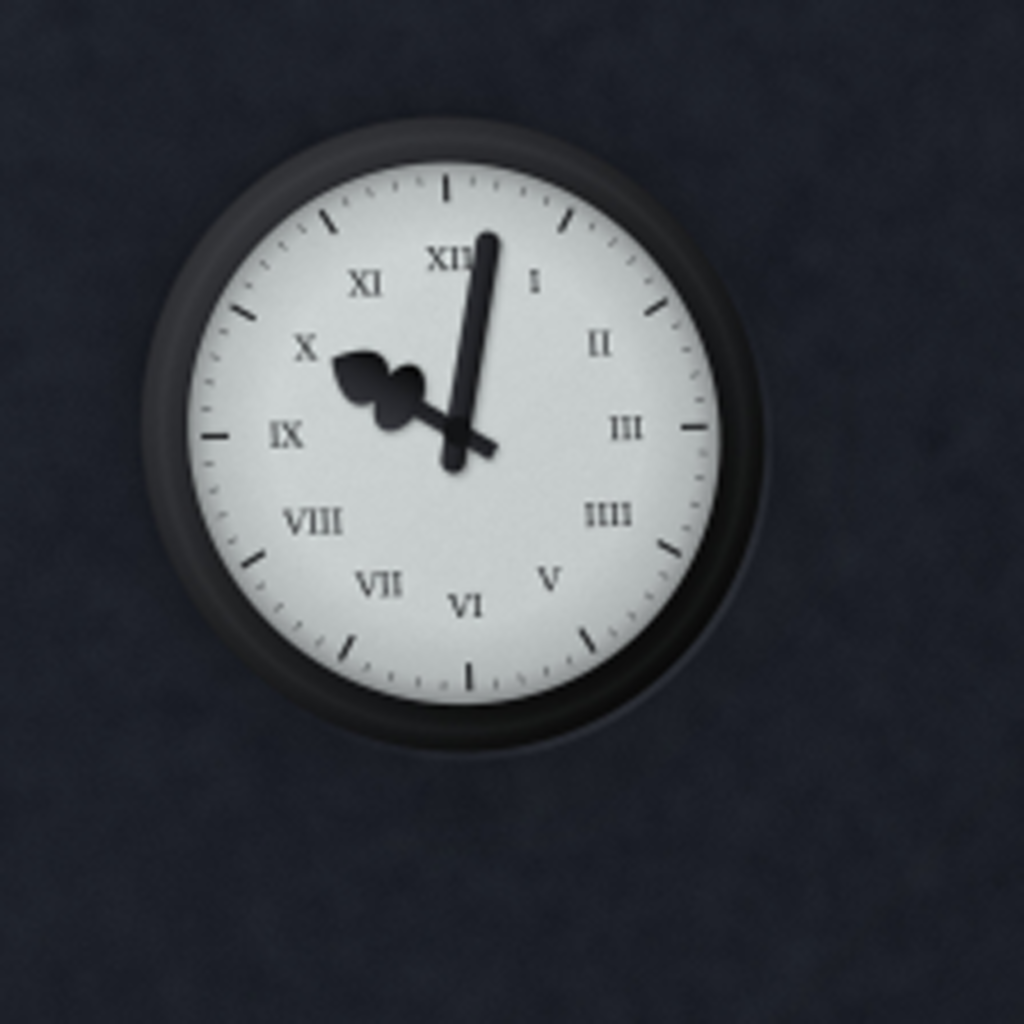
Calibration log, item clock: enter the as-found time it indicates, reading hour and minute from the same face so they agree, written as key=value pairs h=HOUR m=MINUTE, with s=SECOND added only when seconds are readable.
h=10 m=2
